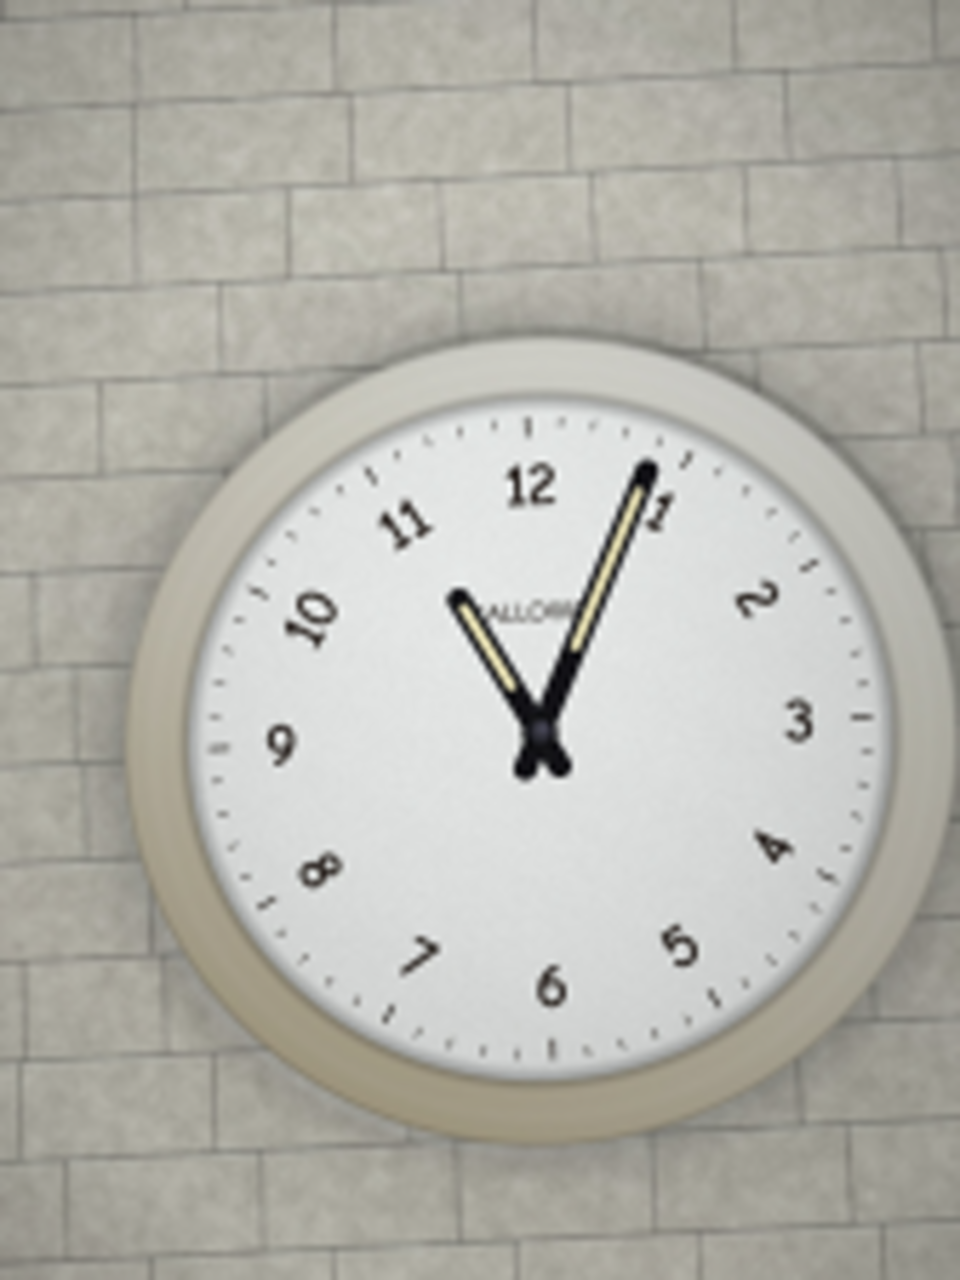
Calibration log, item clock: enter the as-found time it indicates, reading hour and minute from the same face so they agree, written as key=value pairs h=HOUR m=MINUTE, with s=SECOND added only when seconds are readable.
h=11 m=4
